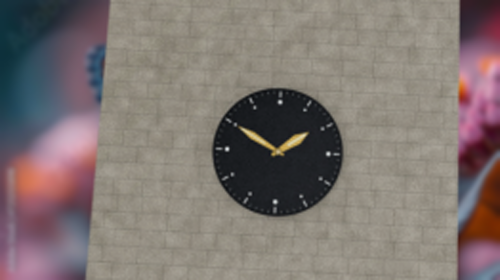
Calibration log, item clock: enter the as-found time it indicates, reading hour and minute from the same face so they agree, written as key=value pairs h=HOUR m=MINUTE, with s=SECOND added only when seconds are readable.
h=1 m=50
